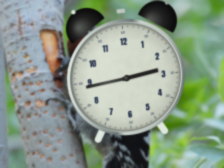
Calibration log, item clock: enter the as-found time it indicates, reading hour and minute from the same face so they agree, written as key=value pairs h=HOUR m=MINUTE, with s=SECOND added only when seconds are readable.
h=2 m=44
